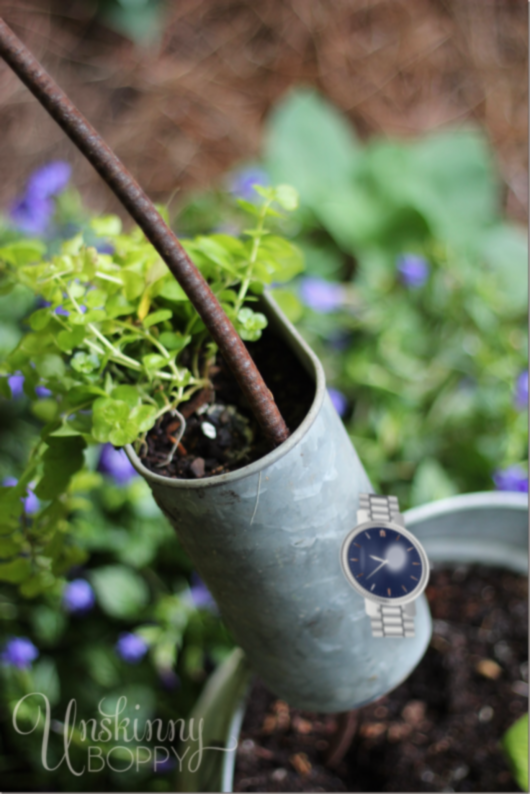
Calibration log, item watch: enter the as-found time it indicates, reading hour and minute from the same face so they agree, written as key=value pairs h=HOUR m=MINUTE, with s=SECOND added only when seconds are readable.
h=9 m=38
